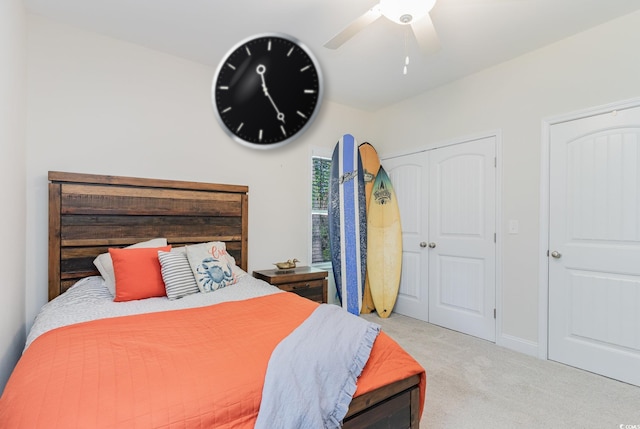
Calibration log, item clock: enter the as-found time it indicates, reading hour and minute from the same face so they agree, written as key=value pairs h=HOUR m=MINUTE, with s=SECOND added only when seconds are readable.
h=11 m=24
